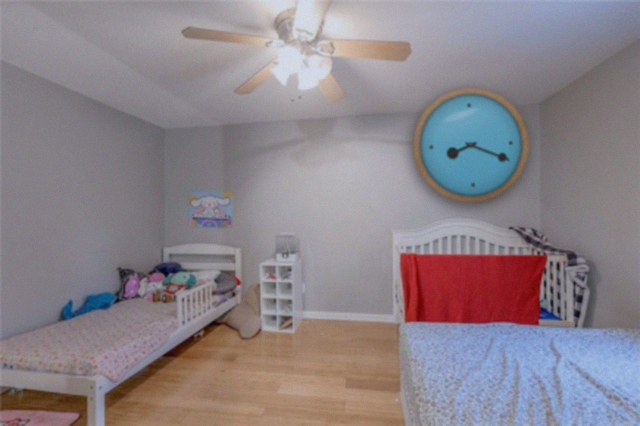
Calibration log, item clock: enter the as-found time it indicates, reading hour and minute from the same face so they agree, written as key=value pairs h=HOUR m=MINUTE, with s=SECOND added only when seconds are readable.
h=8 m=19
